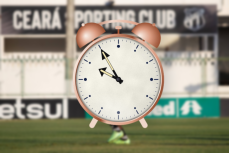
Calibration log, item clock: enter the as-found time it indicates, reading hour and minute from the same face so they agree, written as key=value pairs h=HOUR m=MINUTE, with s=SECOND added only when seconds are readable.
h=9 m=55
